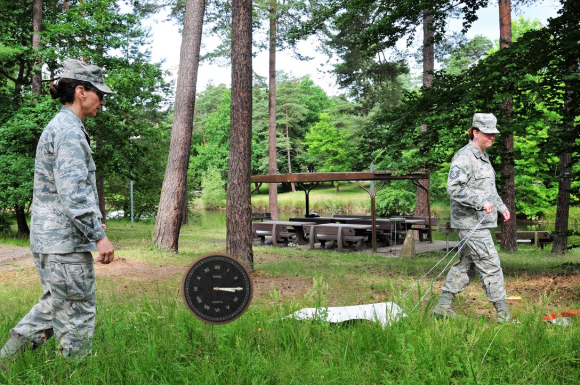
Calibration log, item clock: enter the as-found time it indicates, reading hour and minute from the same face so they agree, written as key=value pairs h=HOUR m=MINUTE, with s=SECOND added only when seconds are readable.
h=3 m=15
